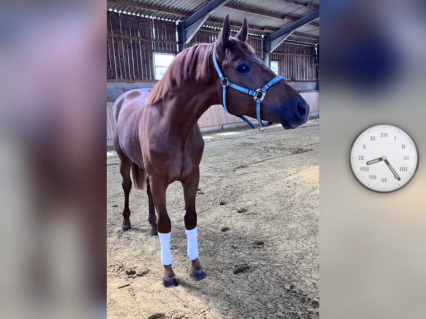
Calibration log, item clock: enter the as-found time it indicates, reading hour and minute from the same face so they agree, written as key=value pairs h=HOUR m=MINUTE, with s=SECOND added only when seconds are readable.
h=8 m=24
